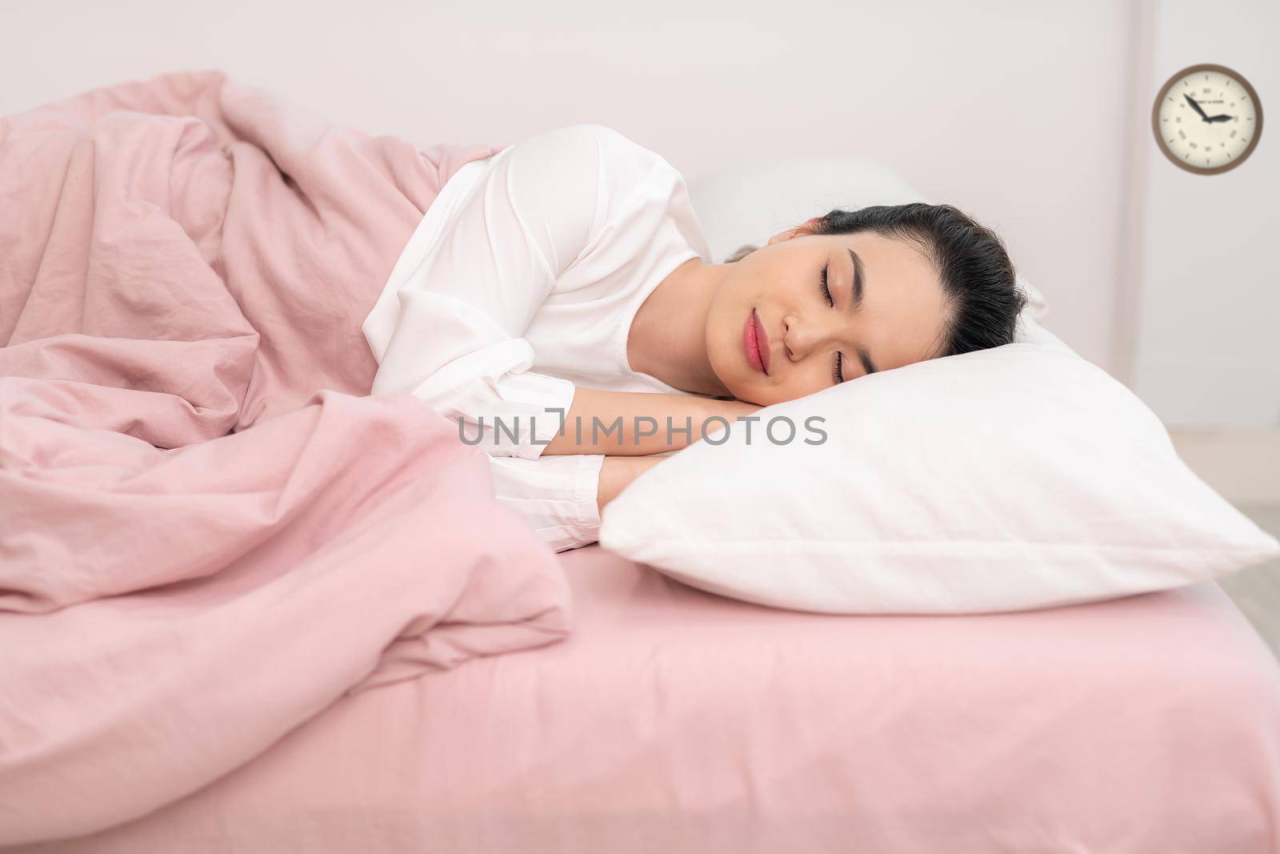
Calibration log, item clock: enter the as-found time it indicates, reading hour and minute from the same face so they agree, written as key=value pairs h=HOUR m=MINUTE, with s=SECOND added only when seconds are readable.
h=2 m=53
